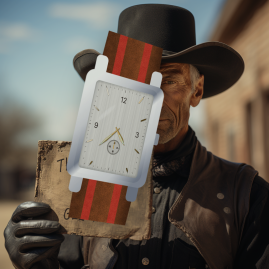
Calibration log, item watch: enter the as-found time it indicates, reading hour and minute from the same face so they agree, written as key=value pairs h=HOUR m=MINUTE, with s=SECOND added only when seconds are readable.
h=4 m=37
